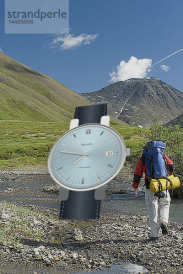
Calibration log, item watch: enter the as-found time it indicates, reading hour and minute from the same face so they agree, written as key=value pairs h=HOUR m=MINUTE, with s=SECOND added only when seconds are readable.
h=7 m=47
